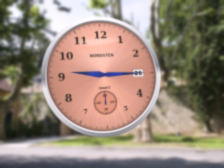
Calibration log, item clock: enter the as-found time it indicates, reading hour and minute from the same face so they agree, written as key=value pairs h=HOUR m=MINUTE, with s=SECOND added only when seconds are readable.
h=9 m=15
